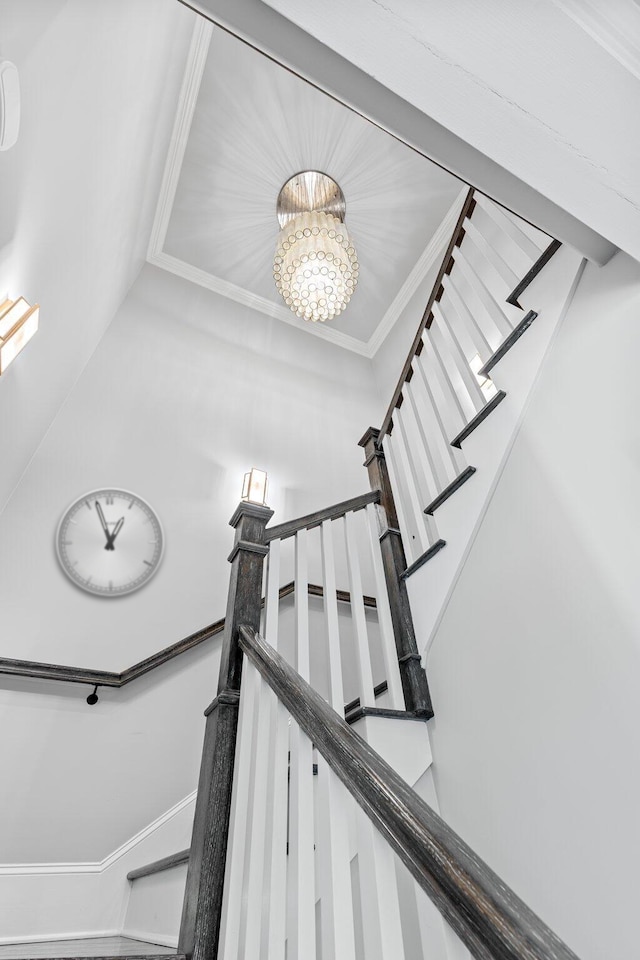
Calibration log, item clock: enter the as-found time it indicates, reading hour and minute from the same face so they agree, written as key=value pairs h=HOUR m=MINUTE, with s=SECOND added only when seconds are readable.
h=12 m=57
